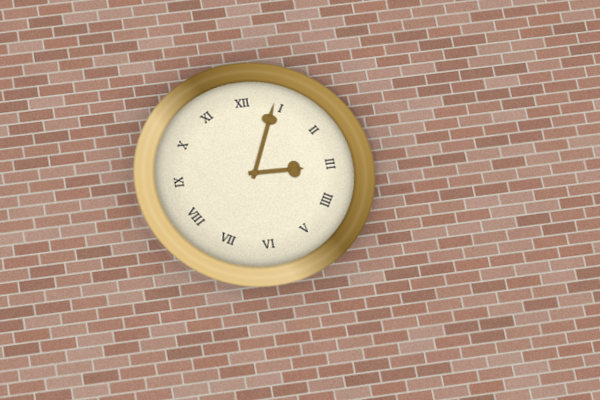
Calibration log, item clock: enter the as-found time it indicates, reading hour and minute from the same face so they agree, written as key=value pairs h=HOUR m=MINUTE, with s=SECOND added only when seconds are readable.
h=3 m=4
